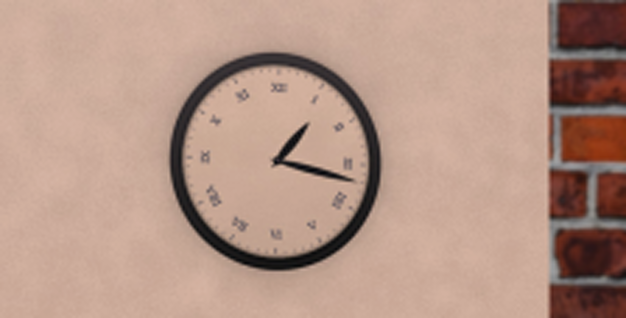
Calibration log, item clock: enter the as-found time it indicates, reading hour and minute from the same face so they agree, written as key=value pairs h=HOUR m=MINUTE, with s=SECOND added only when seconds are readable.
h=1 m=17
